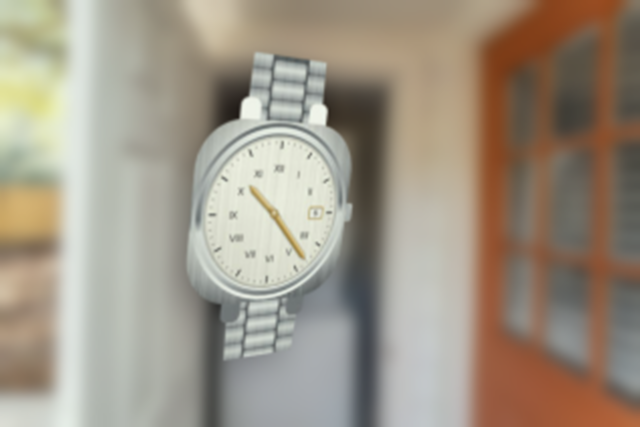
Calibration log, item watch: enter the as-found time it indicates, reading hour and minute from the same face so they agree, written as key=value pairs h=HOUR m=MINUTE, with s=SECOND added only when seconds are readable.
h=10 m=23
